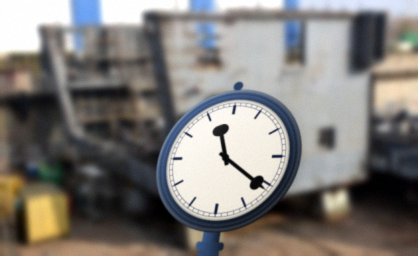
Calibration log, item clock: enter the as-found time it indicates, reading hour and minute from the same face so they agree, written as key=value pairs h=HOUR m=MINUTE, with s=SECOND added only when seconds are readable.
h=11 m=21
